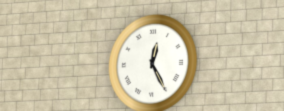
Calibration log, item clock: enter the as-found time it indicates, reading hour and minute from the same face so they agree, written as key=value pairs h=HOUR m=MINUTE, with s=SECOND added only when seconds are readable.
h=12 m=25
